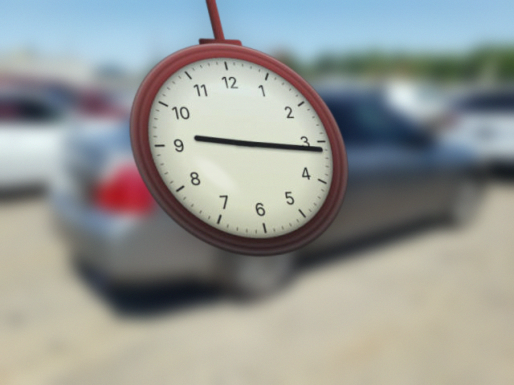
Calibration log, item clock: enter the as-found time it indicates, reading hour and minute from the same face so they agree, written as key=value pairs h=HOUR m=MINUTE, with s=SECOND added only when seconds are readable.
h=9 m=16
